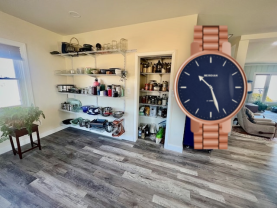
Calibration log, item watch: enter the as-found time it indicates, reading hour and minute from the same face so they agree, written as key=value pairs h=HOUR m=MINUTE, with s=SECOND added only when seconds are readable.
h=10 m=27
